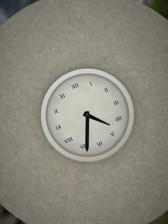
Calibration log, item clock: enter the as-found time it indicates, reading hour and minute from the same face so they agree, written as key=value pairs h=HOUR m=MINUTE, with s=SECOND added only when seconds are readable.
h=4 m=34
